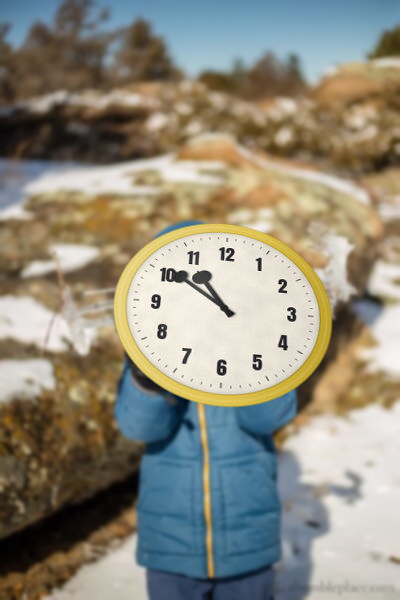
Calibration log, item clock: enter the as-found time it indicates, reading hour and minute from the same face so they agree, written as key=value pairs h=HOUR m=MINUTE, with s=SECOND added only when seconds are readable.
h=10 m=51
